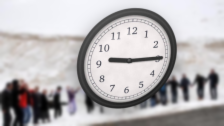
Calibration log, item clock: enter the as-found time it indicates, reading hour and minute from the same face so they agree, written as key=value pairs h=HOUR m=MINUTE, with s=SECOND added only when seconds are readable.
h=9 m=15
